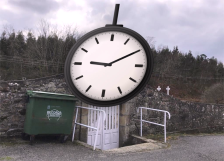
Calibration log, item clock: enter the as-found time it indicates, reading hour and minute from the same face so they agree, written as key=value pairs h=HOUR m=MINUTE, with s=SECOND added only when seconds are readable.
h=9 m=10
